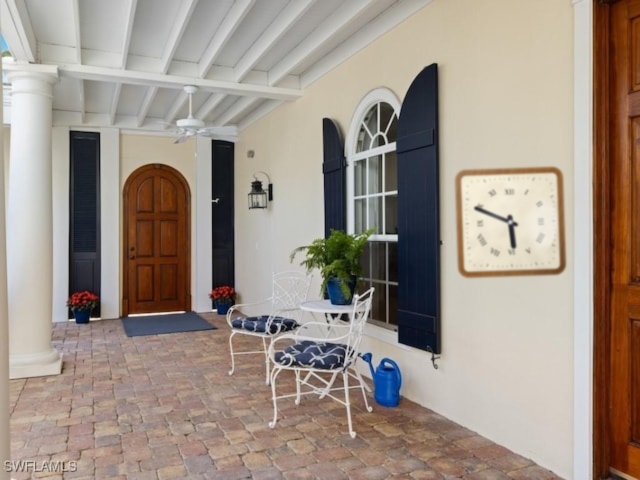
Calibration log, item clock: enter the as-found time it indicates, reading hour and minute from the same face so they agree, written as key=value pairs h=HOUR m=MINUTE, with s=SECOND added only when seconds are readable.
h=5 m=49
